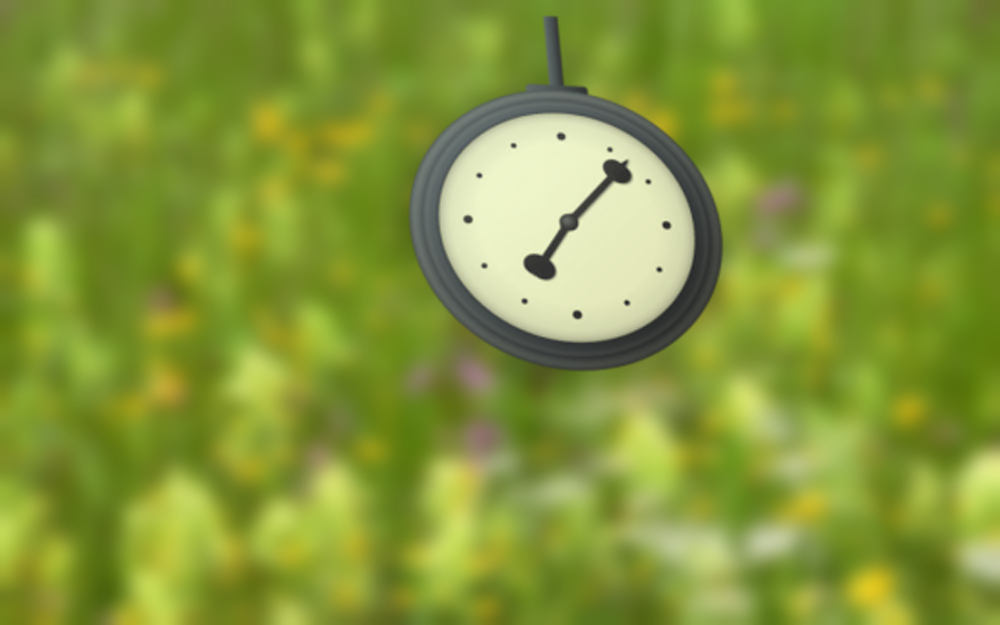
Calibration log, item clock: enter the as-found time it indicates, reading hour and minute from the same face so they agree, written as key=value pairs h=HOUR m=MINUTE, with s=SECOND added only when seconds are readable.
h=7 m=7
